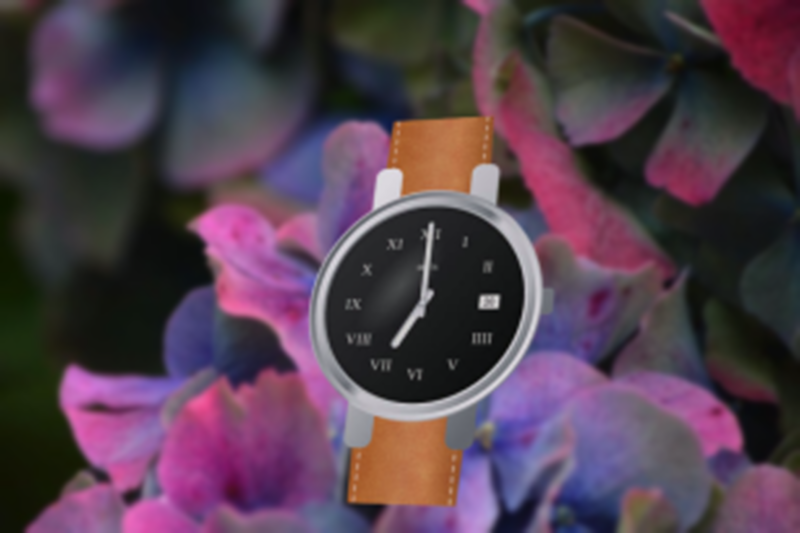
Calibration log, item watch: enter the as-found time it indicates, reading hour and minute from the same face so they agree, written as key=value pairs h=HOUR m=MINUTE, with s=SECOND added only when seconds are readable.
h=7 m=0
